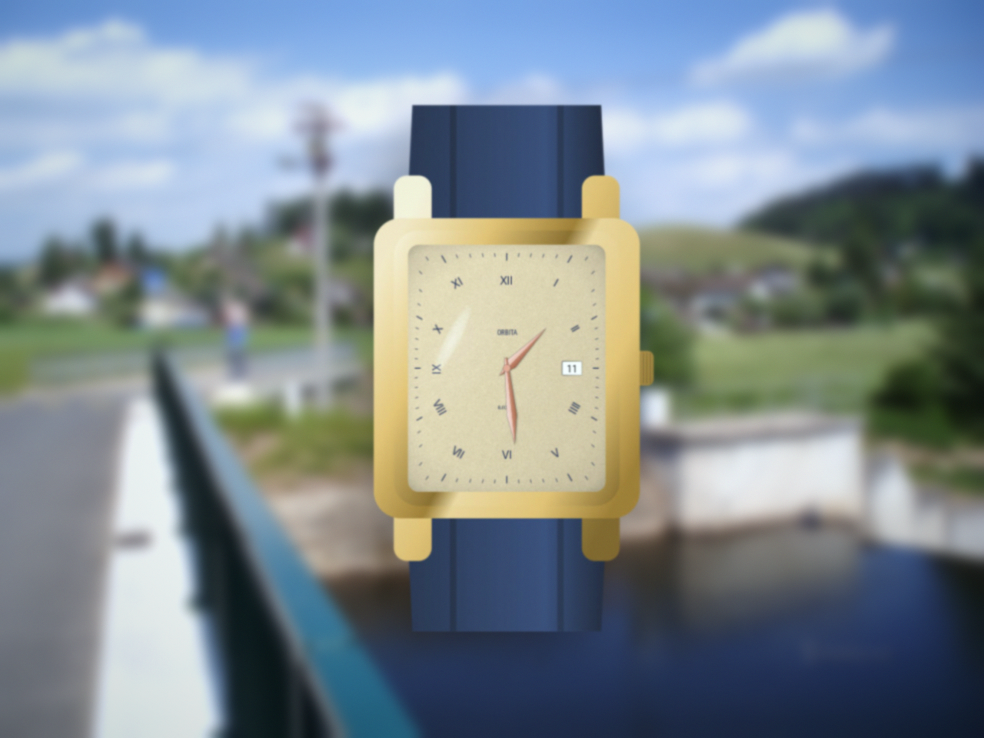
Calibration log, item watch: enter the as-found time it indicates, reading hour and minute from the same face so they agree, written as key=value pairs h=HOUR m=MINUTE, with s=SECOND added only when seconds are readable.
h=1 m=29
